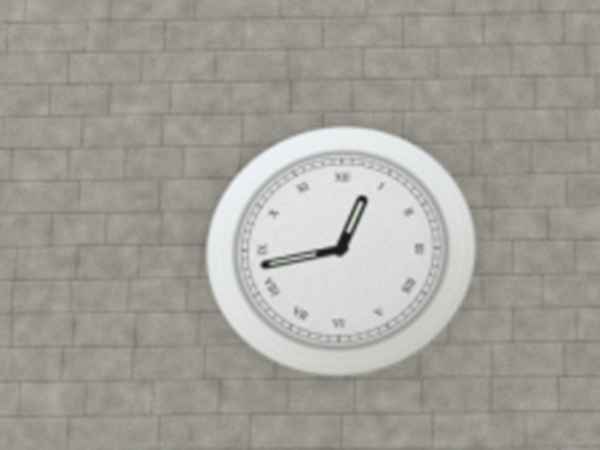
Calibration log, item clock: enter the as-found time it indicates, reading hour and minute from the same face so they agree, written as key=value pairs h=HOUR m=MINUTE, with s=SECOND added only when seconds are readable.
h=12 m=43
